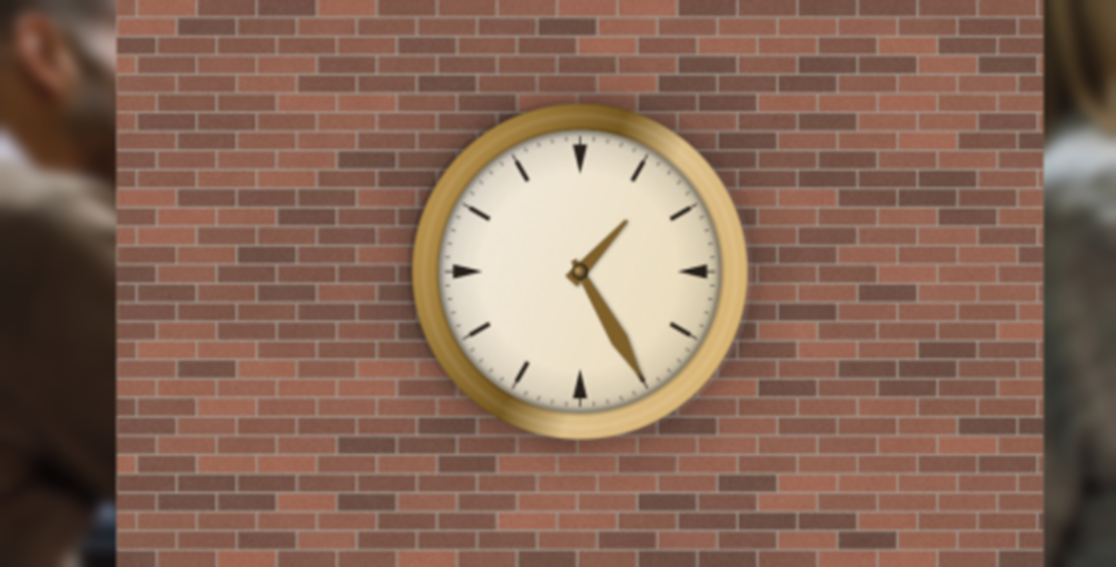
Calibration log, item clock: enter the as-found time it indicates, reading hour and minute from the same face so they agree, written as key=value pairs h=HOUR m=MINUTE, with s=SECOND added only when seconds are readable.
h=1 m=25
